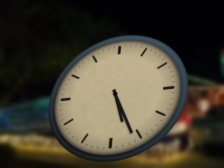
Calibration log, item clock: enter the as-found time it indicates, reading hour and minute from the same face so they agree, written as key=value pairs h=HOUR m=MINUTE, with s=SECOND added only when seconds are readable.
h=5 m=26
